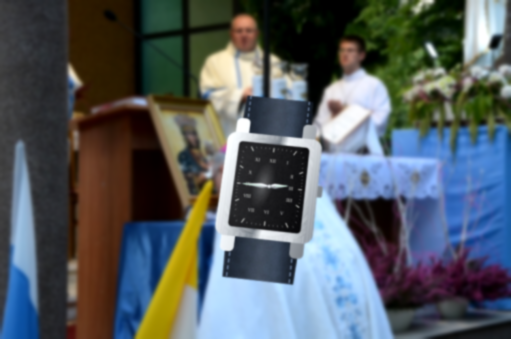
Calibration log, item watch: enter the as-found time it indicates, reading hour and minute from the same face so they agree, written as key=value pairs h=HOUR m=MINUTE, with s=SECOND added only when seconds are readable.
h=2 m=45
